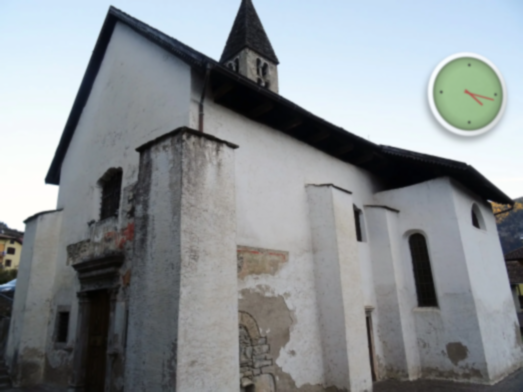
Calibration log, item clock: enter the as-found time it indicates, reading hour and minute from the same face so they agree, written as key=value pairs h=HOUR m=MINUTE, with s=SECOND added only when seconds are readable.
h=4 m=17
